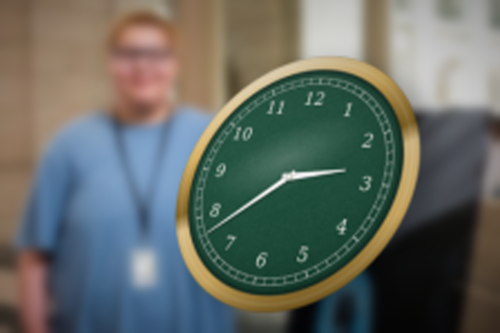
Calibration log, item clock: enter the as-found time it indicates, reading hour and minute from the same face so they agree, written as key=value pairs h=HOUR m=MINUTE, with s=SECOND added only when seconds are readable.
h=2 m=38
